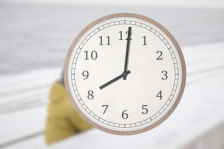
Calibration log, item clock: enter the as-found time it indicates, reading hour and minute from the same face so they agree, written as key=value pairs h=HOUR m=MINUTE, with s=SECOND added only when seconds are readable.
h=8 m=1
